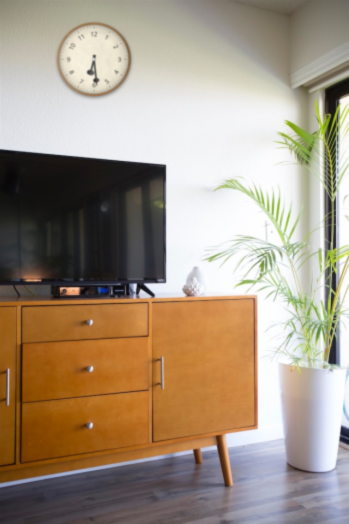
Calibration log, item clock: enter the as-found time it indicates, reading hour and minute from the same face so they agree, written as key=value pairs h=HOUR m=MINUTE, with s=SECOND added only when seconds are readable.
h=6 m=29
